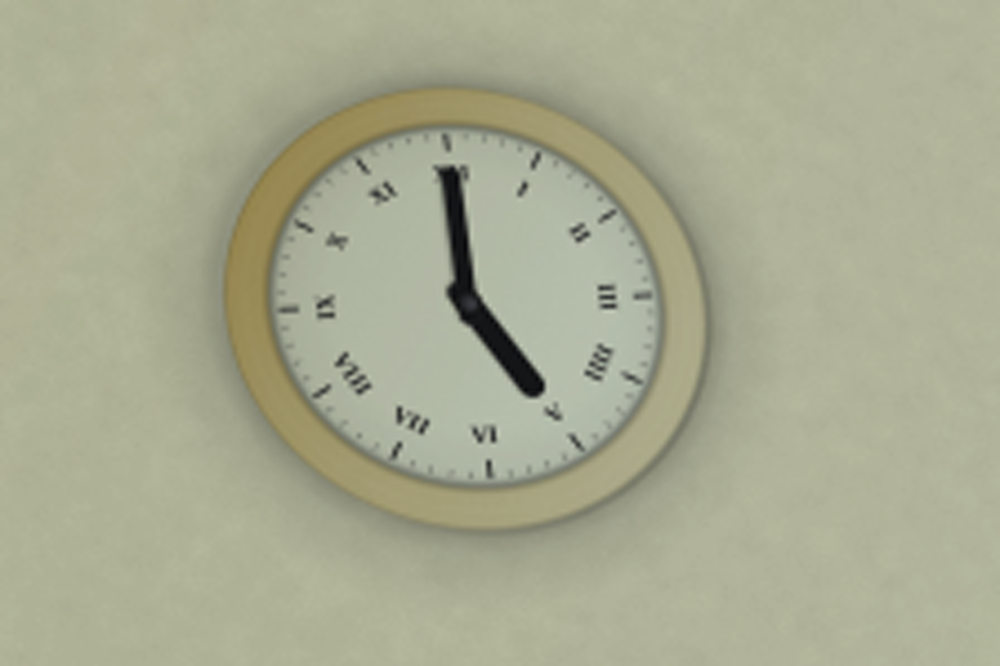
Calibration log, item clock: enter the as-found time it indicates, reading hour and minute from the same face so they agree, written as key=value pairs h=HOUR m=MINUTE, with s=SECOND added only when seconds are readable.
h=5 m=0
